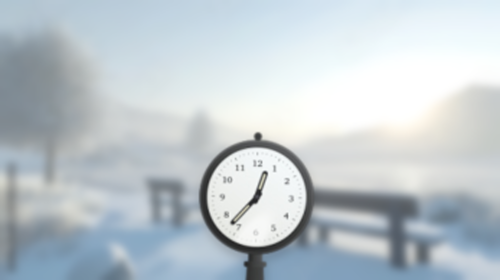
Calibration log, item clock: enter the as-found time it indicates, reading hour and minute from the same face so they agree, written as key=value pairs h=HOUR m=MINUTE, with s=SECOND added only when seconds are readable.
h=12 m=37
